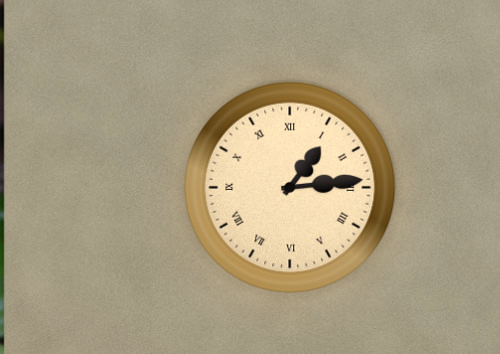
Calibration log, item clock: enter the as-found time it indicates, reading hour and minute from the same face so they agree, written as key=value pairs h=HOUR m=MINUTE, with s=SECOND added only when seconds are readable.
h=1 m=14
